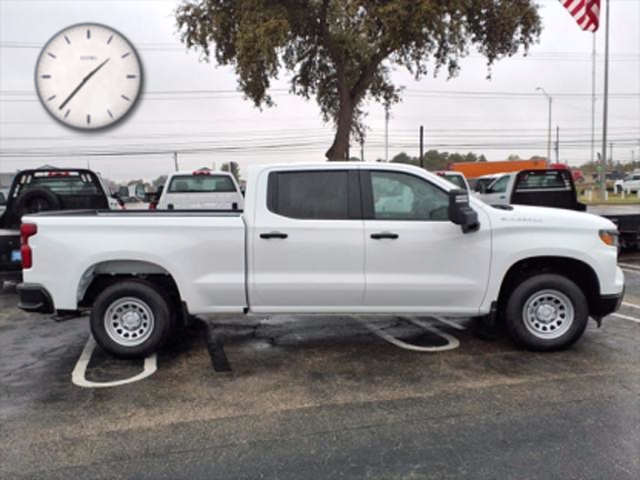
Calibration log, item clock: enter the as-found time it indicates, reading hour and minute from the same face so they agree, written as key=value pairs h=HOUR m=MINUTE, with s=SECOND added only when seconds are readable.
h=1 m=37
